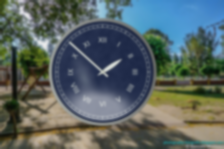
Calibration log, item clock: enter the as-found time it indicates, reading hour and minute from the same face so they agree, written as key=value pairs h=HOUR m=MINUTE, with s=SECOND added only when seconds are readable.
h=1 m=52
